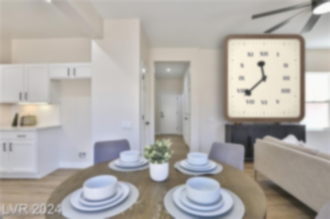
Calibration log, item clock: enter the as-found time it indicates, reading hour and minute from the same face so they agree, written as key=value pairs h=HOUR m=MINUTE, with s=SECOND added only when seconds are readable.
h=11 m=38
